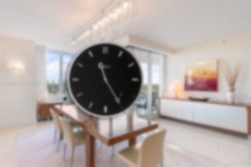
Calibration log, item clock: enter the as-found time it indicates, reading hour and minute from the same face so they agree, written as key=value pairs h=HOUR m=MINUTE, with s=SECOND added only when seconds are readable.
h=11 m=25
